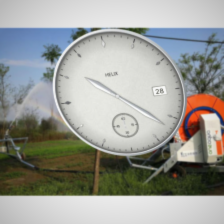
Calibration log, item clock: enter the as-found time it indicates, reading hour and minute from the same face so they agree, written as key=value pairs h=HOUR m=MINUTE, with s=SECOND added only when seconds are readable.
h=10 m=22
